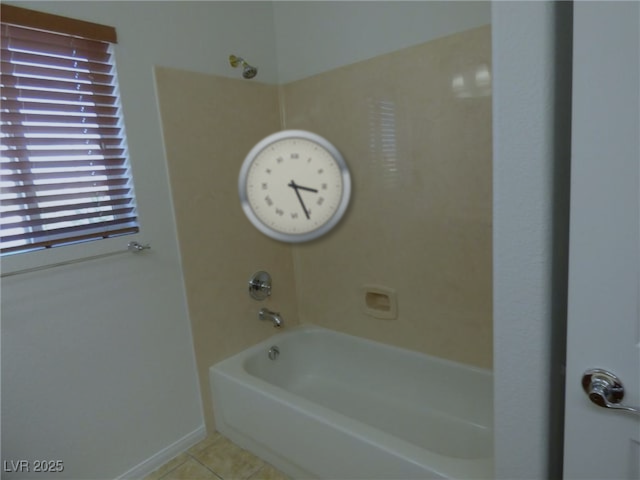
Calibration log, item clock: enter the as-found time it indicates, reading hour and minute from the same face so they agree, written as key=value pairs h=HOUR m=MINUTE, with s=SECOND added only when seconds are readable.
h=3 m=26
